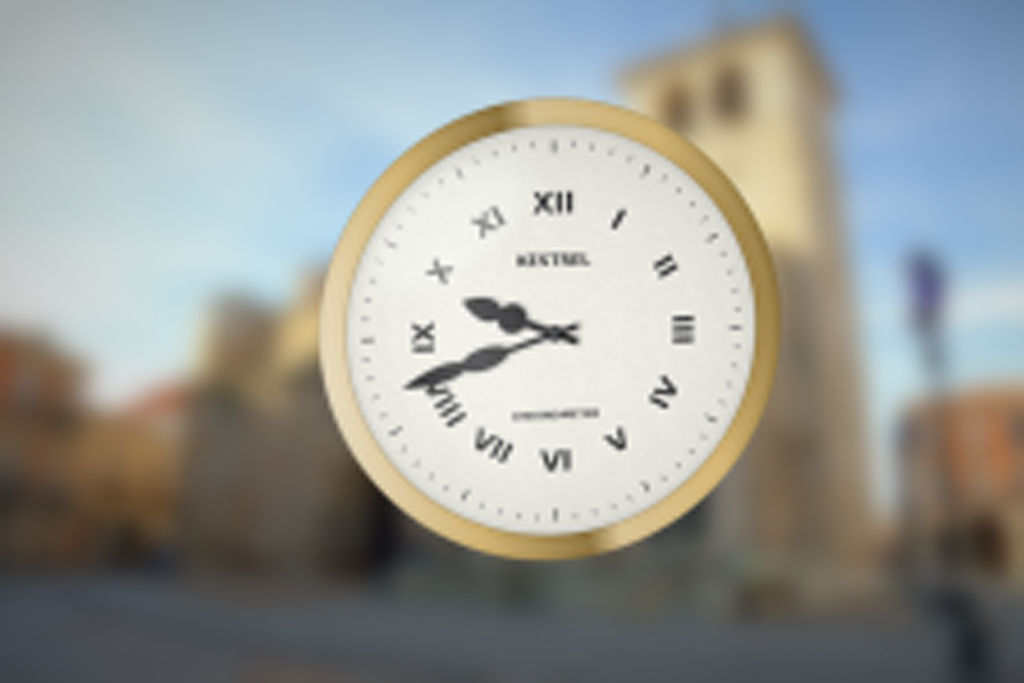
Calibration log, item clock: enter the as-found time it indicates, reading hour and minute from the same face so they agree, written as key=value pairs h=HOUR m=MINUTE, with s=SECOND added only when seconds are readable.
h=9 m=42
